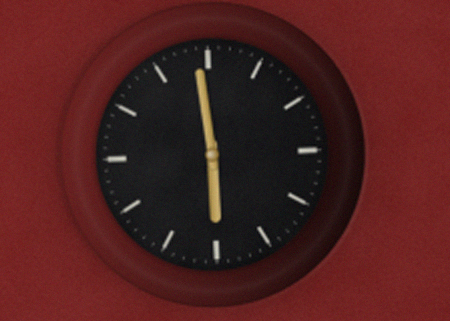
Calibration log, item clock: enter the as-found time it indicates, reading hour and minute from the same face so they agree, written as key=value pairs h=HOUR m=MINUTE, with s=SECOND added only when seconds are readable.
h=5 m=59
